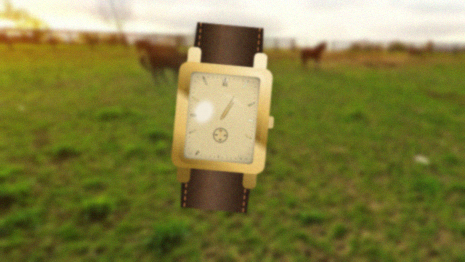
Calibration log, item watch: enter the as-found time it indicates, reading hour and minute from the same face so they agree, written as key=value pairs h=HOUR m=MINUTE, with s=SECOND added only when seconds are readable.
h=1 m=4
